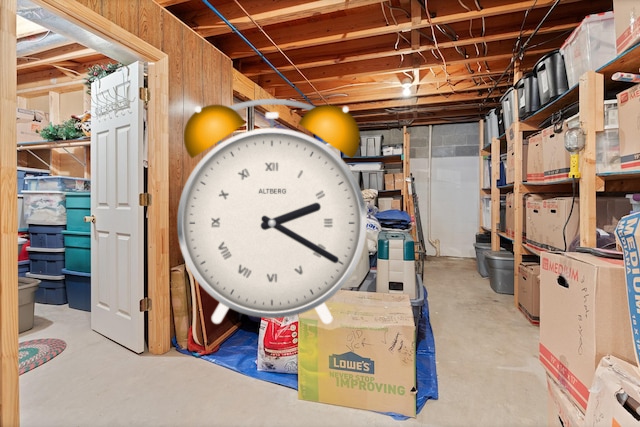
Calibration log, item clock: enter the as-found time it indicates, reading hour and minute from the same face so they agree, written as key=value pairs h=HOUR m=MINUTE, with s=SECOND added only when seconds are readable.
h=2 m=20
